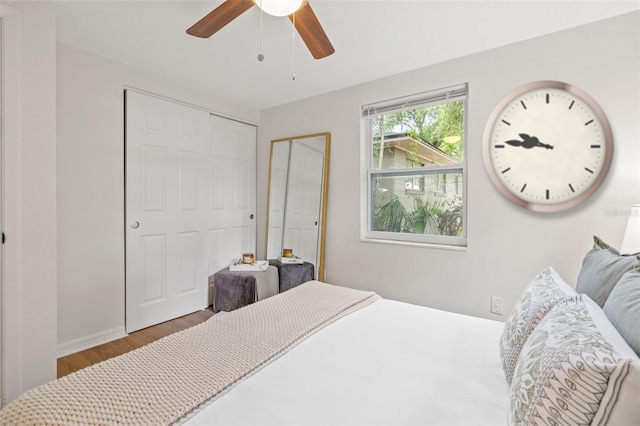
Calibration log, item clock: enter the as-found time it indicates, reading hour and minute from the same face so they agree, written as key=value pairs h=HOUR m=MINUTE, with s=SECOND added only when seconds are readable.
h=9 m=46
